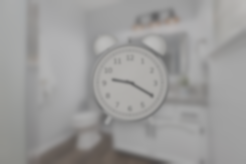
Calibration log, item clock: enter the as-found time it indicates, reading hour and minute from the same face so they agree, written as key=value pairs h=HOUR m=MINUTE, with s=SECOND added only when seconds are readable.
h=9 m=20
